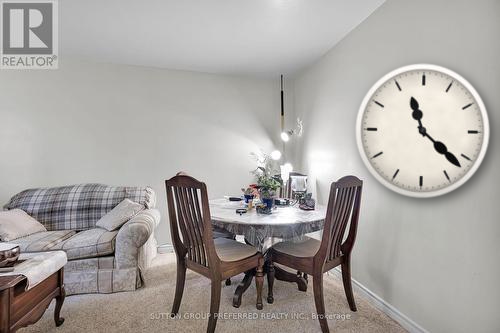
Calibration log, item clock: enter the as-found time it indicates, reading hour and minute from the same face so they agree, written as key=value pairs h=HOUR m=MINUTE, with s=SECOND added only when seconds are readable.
h=11 m=22
